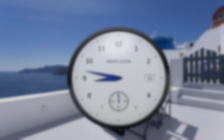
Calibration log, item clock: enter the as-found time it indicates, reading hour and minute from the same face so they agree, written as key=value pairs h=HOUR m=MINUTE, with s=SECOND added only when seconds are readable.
h=8 m=47
